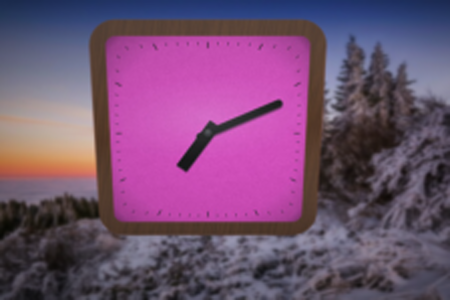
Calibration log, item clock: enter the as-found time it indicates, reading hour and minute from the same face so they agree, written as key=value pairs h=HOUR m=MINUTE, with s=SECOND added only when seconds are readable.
h=7 m=11
